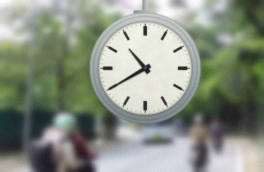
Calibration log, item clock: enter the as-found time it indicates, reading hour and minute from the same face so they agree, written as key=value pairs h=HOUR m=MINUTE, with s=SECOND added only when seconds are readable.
h=10 m=40
